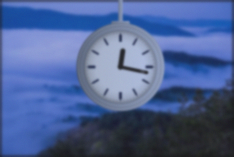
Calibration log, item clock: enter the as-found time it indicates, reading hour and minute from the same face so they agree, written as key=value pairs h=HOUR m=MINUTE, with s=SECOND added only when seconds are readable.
h=12 m=17
